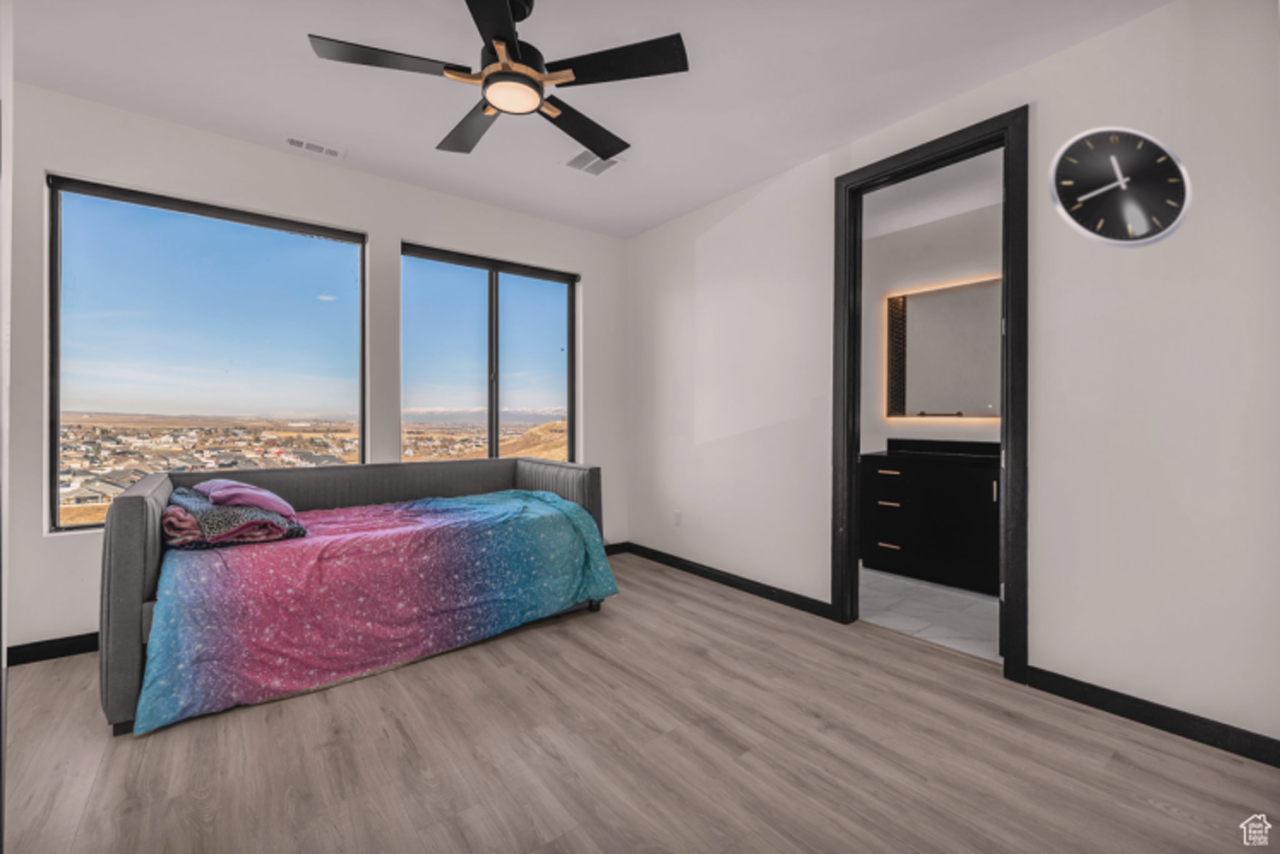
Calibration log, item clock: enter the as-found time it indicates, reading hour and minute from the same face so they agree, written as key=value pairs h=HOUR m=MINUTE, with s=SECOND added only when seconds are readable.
h=11 m=41
